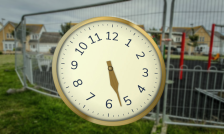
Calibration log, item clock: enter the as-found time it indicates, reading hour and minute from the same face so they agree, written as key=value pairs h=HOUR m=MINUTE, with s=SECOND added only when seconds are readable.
h=5 m=27
